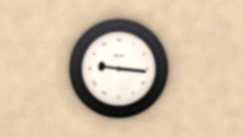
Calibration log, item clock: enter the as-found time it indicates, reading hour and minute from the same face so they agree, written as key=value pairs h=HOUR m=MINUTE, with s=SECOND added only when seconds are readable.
h=9 m=16
